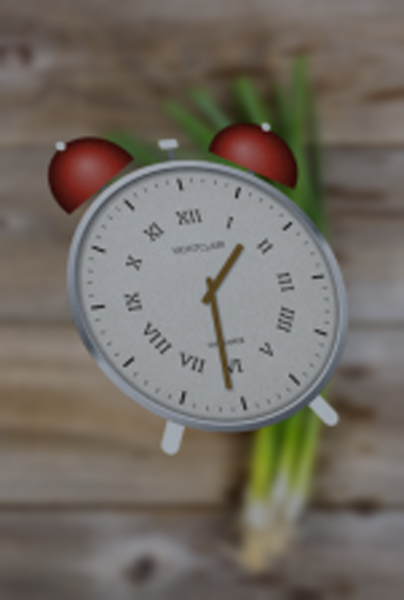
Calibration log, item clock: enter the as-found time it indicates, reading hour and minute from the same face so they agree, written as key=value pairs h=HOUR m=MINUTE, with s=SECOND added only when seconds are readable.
h=1 m=31
